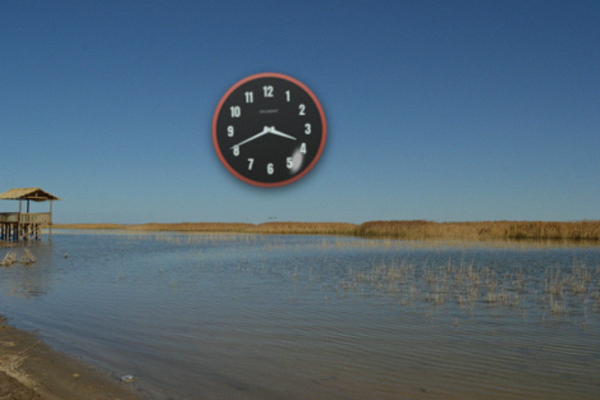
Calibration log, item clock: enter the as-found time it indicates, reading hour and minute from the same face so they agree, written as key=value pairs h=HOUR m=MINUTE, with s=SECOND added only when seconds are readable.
h=3 m=41
